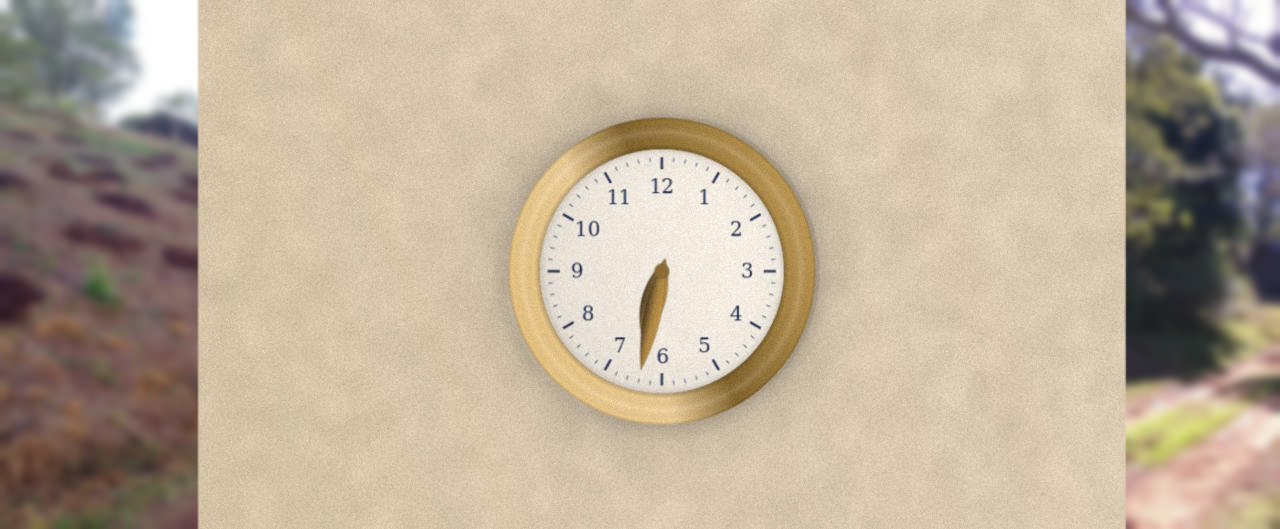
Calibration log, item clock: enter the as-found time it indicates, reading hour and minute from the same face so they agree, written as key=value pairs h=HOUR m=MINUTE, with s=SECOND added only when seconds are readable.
h=6 m=32
